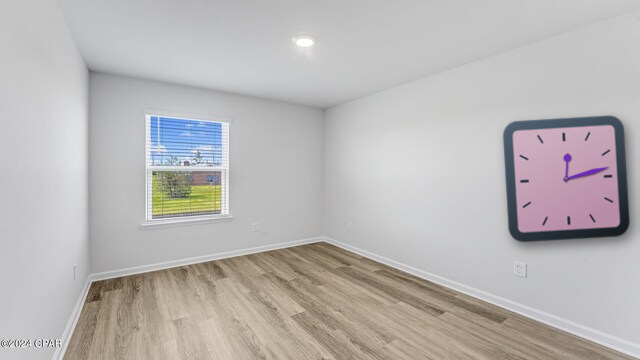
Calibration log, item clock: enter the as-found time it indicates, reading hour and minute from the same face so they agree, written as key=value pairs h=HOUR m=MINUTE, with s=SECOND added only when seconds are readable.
h=12 m=13
